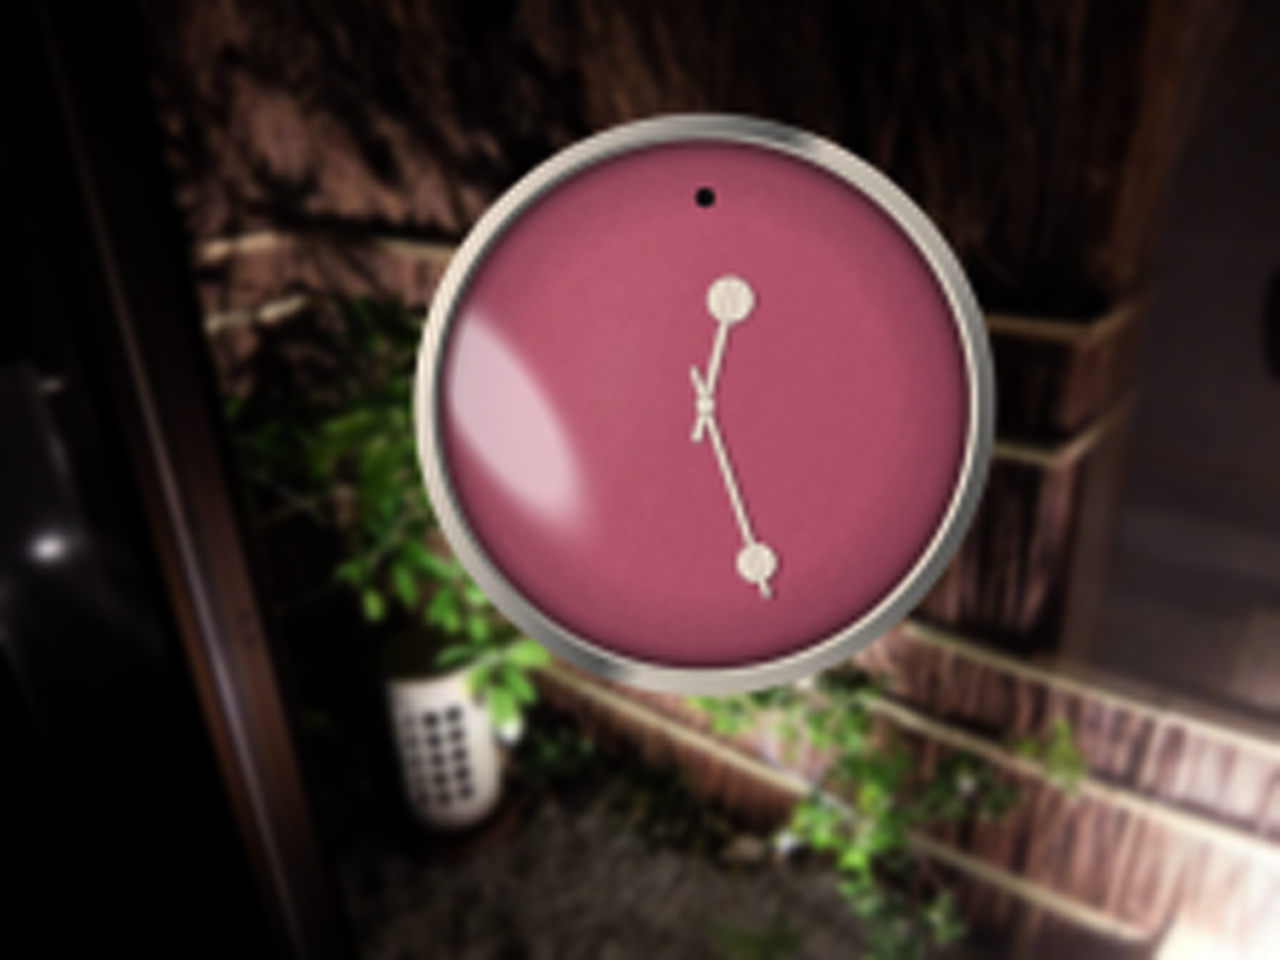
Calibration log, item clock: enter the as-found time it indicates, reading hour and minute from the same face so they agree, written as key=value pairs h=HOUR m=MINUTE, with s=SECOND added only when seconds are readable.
h=12 m=27
